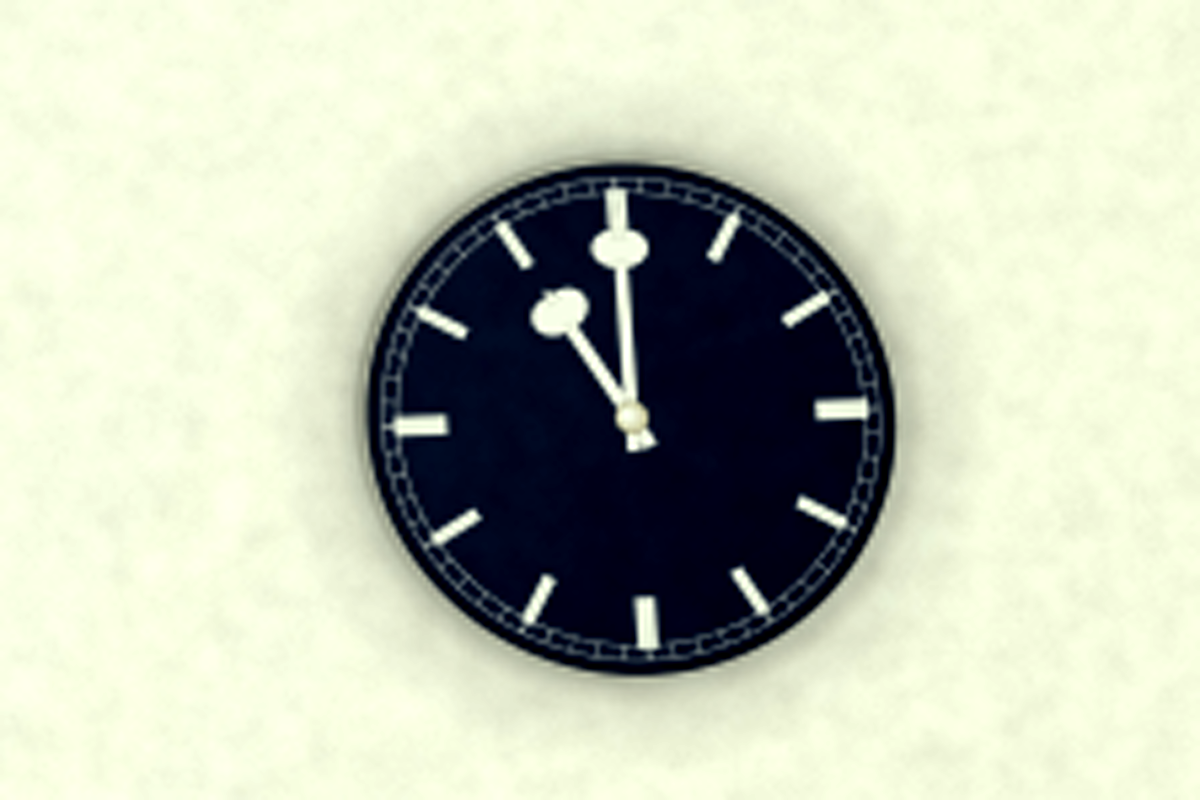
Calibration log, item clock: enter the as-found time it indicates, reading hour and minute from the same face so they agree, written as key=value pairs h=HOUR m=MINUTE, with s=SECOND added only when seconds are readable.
h=11 m=0
